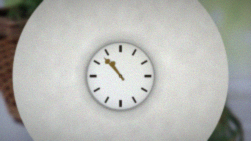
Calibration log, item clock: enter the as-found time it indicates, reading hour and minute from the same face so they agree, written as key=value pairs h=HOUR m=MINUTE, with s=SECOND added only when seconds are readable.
h=10 m=53
